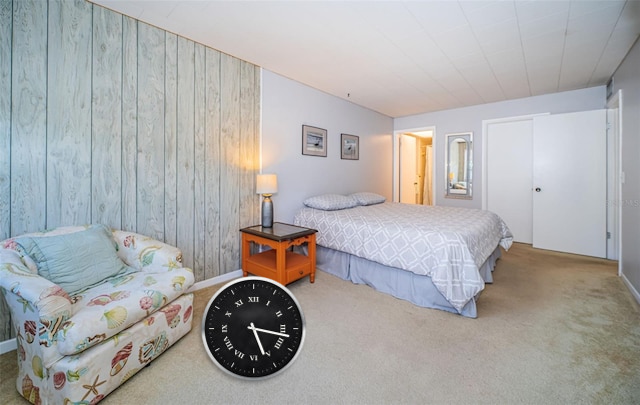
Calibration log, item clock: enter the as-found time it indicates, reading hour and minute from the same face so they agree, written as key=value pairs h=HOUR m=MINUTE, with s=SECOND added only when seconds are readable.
h=5 m=17
